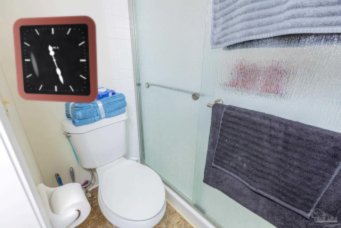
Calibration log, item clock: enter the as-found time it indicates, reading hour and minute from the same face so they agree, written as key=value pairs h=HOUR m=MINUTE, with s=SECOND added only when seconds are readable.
h=11 m=27
